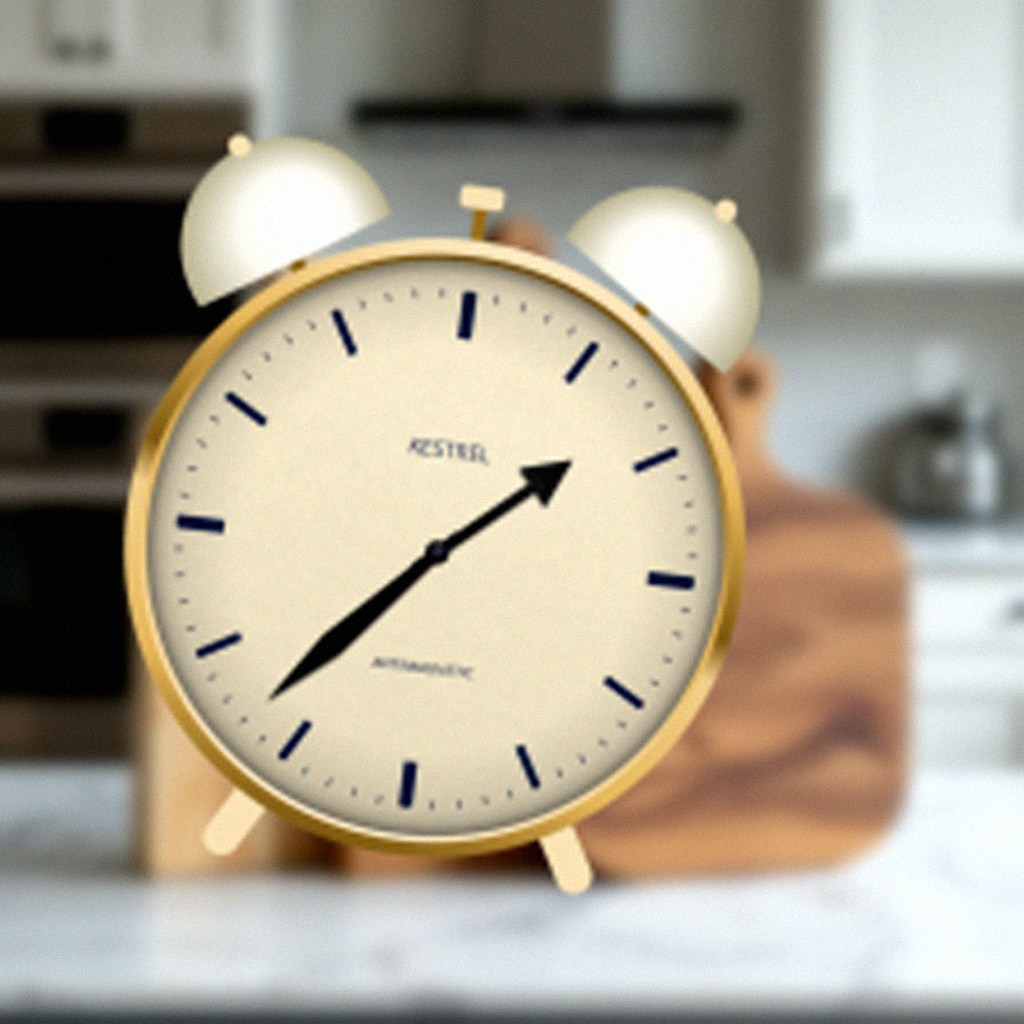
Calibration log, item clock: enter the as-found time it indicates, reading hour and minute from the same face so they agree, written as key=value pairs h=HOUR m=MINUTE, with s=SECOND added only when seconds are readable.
h=1 m=37
